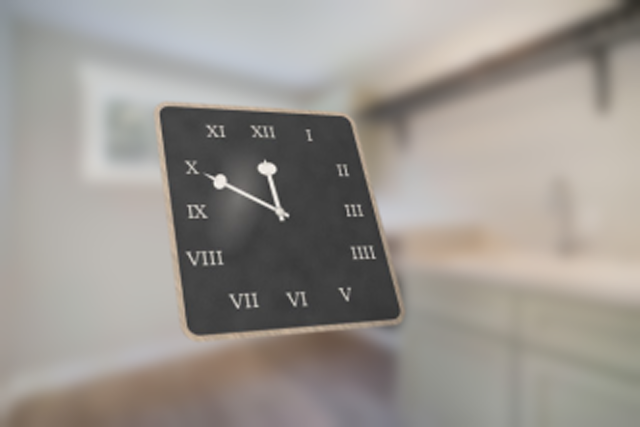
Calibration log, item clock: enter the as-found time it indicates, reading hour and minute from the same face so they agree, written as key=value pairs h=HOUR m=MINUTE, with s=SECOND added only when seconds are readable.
h=11 m=50
